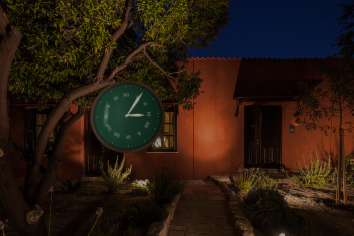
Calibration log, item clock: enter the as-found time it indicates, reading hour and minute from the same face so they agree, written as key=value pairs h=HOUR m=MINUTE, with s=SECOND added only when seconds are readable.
h=3 m=6
